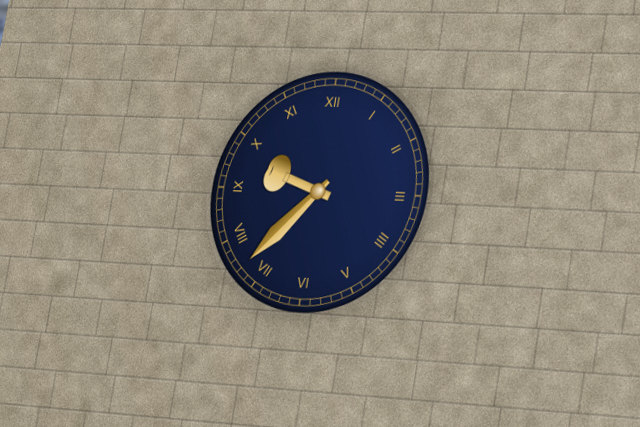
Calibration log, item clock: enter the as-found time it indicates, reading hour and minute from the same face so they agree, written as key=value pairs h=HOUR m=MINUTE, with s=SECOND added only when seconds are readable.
h=9 m=37
